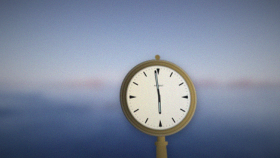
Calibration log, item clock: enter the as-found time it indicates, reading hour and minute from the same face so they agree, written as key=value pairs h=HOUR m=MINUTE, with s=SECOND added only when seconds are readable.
h=5 m=59
